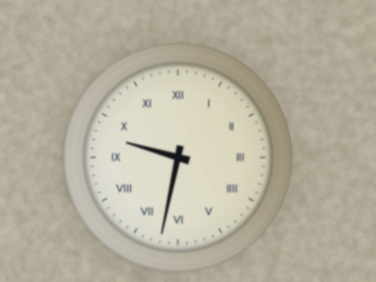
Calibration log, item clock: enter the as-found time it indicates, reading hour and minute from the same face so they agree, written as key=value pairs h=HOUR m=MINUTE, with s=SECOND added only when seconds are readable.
h=9 m=32
